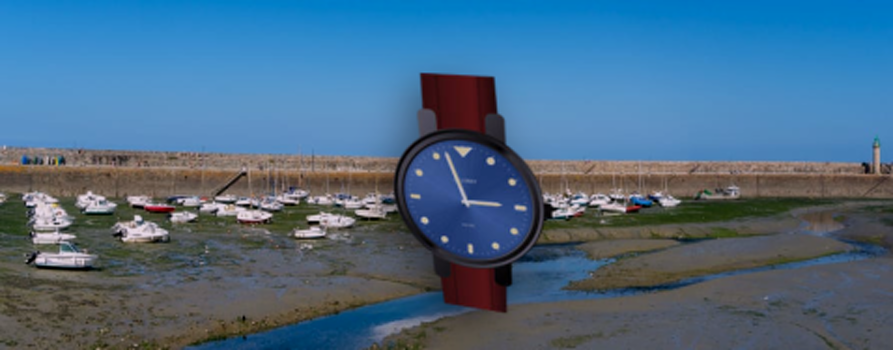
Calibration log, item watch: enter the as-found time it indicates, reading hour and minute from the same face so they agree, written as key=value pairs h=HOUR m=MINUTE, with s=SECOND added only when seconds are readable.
h=2 m=57
